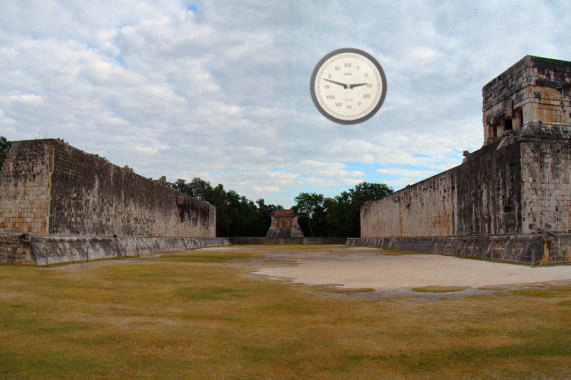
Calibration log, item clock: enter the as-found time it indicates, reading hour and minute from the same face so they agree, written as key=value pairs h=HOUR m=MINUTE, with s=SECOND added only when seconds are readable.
h=2 m=48
